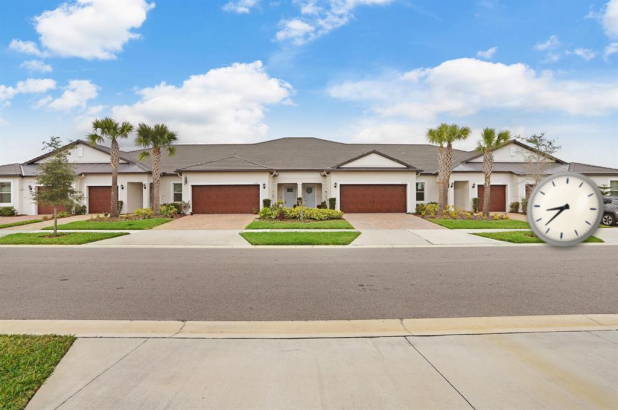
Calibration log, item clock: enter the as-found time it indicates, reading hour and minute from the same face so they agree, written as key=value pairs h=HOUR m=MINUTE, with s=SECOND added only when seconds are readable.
h=8 m=37
